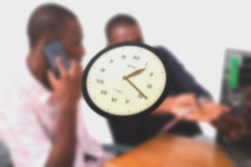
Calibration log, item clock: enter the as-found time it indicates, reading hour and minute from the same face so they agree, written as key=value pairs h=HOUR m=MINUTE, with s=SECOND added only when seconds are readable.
h=1 m=19
